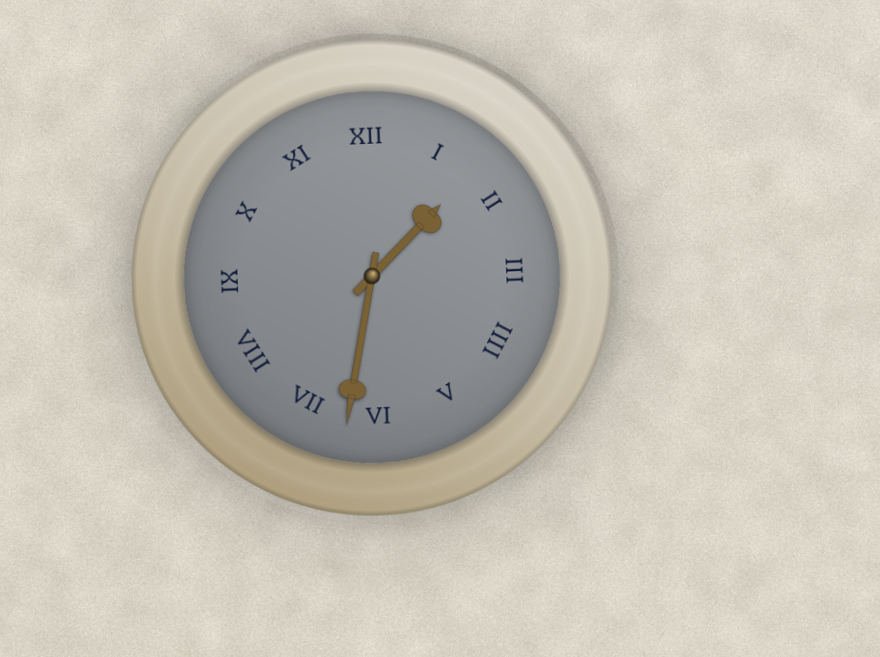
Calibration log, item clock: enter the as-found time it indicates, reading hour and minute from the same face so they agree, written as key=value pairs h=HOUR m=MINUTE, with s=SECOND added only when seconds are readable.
h=1 m=32
